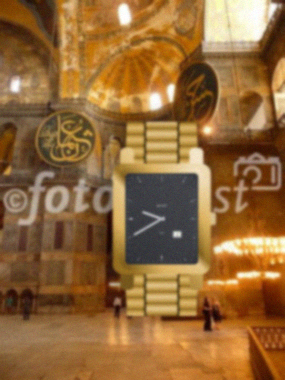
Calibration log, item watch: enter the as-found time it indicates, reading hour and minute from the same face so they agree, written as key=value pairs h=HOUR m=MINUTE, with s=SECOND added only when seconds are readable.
h=9 m=40
